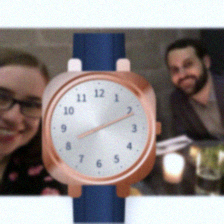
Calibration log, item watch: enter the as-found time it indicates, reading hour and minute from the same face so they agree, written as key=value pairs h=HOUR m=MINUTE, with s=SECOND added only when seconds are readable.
h=8 m=11
